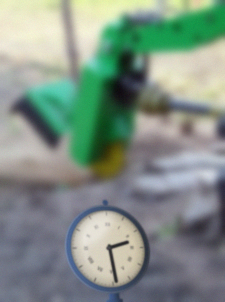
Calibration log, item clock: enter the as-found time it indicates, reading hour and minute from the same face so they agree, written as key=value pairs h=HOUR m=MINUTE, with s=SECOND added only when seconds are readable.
h=2 m=29
